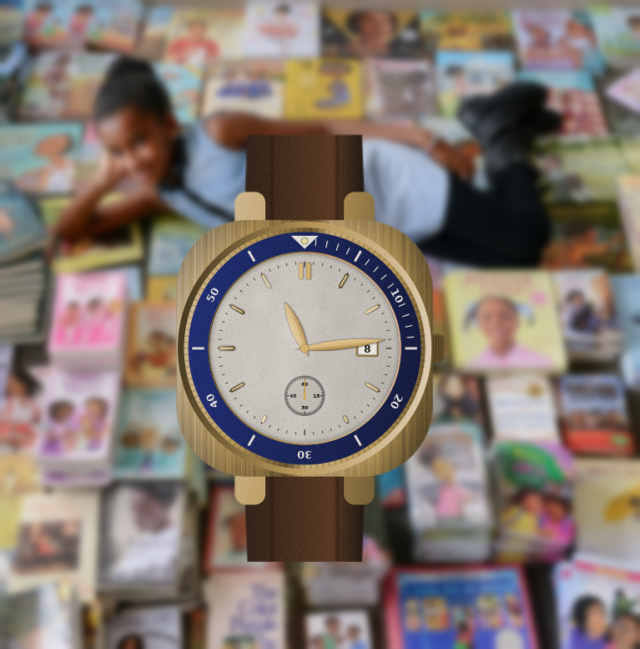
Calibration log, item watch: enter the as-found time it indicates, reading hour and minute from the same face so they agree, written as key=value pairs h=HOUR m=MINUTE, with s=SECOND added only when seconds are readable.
h=11 m=14
